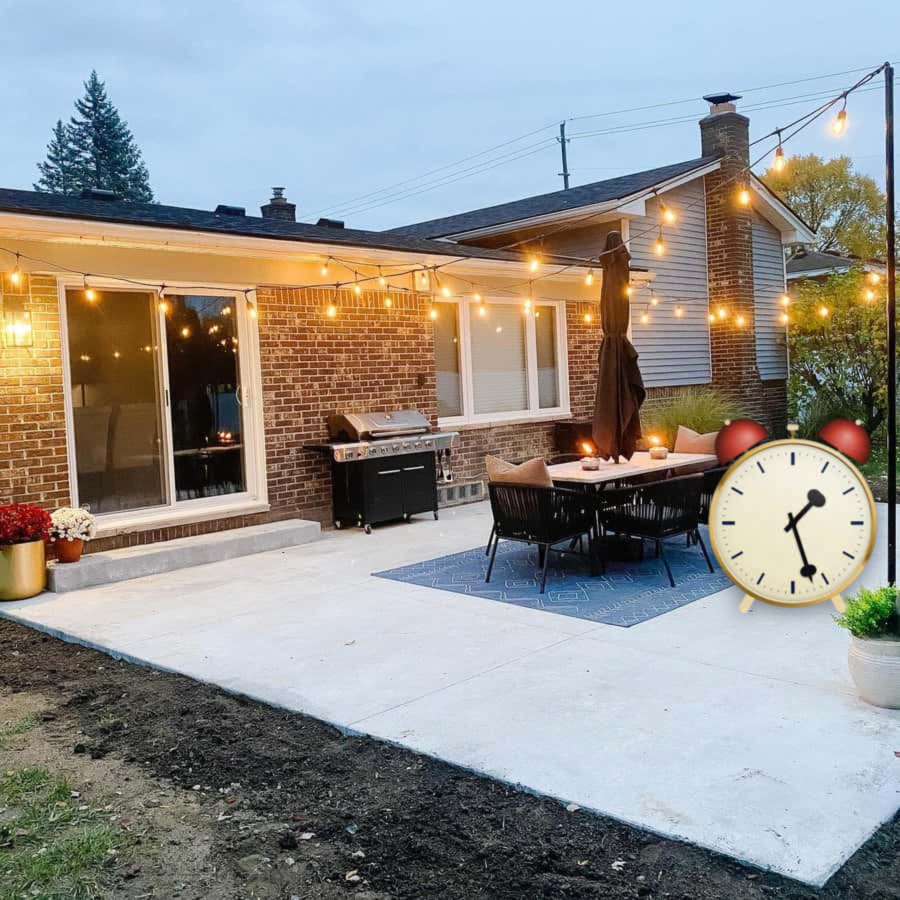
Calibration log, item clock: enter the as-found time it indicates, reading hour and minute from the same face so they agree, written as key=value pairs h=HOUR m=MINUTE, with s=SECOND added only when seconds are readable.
h=1 m=27
